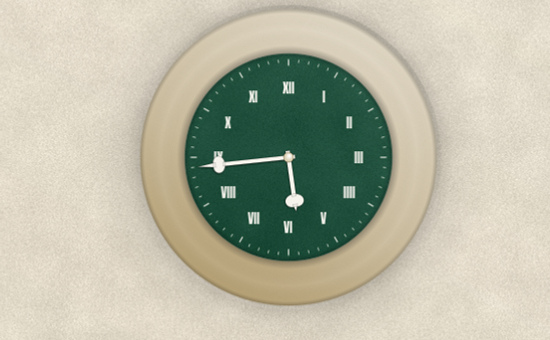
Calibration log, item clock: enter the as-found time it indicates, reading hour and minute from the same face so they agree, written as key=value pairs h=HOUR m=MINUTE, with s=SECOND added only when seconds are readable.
h=5 m=44
